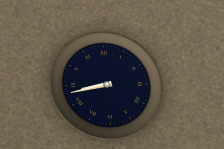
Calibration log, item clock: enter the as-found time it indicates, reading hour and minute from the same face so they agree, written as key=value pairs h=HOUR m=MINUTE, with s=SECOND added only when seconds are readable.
h=8 m=43
